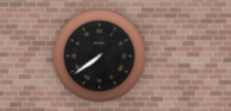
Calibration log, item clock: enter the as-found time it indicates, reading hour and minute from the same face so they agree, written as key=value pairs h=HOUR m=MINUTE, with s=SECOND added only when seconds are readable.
h=7 m=39
